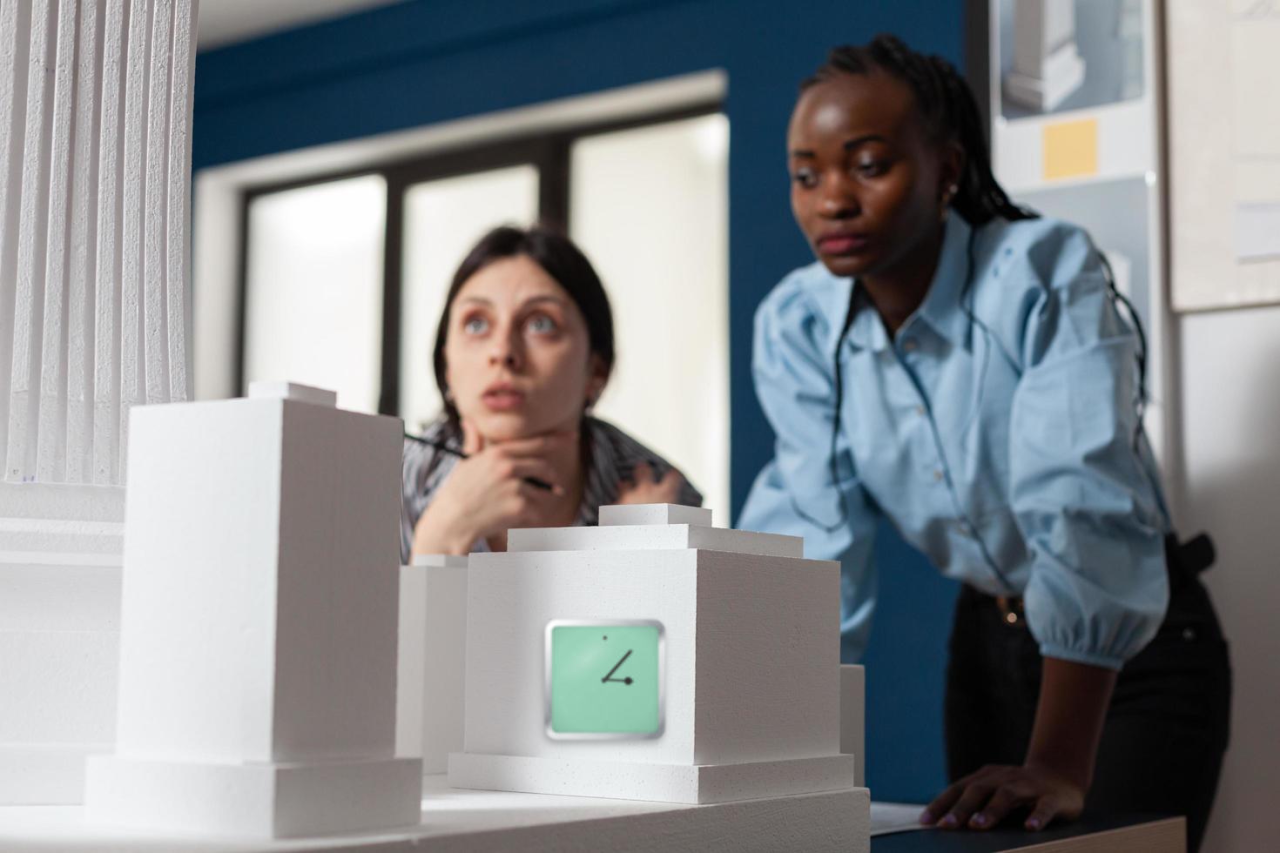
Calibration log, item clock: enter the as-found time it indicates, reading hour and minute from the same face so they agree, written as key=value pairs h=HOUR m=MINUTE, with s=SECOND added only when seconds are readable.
h=3 m=7
